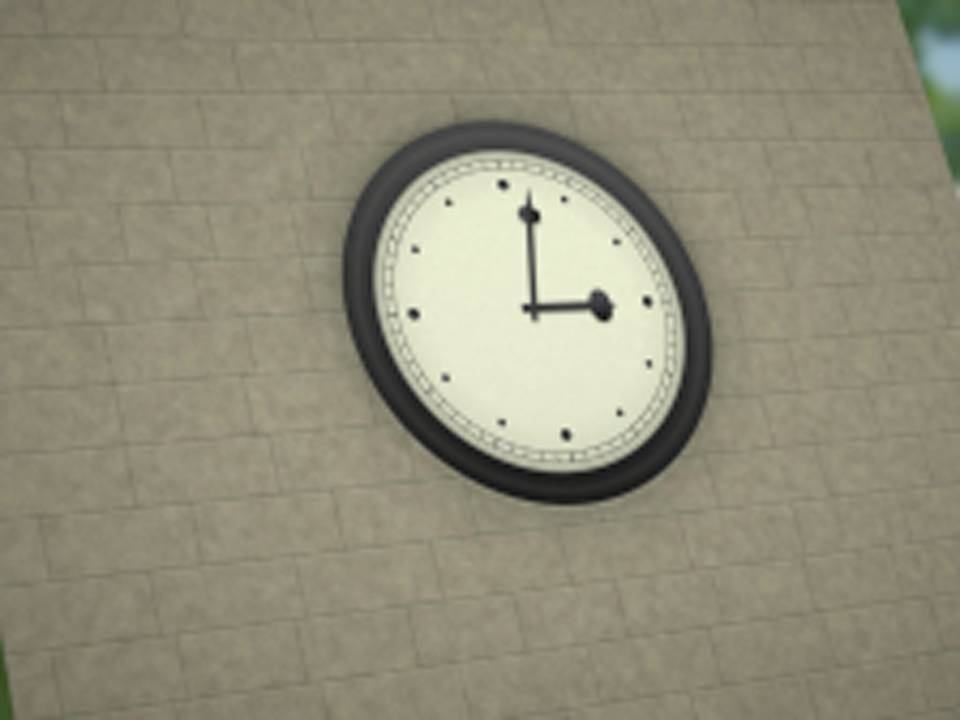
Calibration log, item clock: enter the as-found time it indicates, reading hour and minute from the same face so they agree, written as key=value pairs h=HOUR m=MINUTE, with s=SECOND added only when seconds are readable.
h=3 m=2
